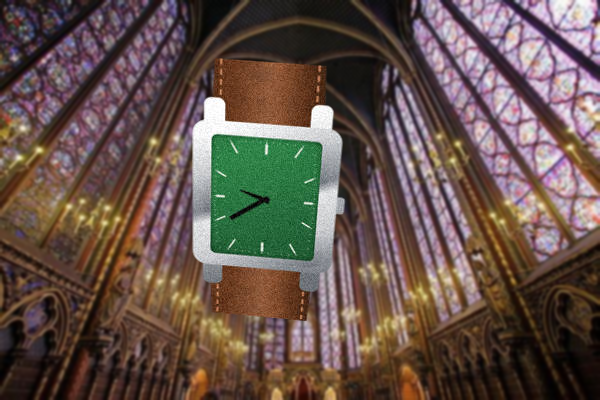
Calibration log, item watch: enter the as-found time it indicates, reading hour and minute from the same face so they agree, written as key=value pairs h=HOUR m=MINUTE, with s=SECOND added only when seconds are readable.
h=9 m=39
